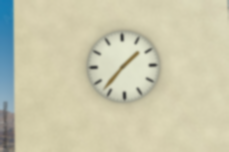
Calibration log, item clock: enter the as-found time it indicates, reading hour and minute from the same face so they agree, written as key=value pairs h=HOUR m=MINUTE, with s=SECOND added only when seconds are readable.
h=1 m=37
